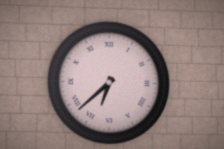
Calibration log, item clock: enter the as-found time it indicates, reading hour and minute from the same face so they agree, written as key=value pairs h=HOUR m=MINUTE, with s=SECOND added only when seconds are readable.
h=6 m=38
